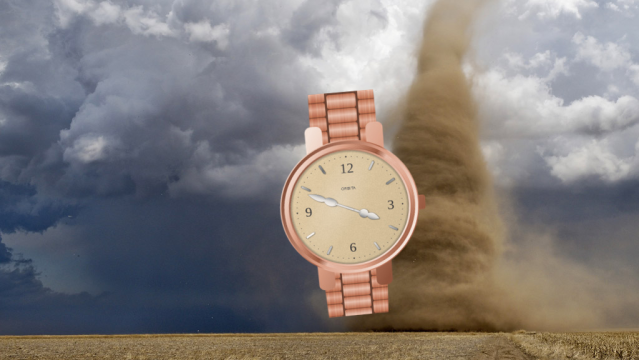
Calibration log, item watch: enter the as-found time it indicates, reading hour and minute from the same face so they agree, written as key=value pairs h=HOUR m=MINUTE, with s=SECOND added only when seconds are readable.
h=3 m=49
